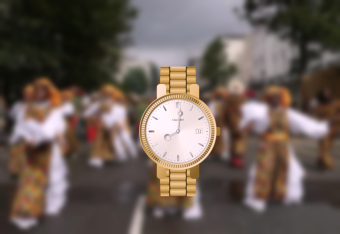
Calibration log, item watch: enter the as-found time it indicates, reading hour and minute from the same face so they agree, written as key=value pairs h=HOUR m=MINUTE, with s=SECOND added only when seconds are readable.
h=8 m=1
